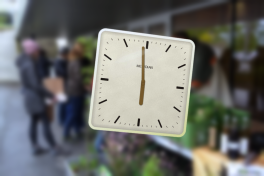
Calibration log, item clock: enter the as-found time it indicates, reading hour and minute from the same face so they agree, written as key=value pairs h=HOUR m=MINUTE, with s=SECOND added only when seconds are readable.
h=5 m=59
